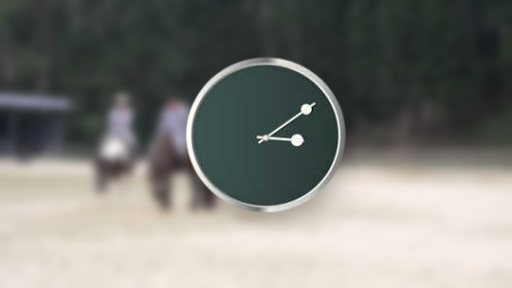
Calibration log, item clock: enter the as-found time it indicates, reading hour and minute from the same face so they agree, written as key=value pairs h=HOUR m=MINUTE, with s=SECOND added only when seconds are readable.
h=3 m=9
